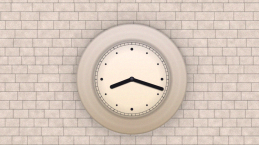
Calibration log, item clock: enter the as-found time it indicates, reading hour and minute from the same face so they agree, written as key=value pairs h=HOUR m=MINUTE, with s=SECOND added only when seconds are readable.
h=8 m=18
